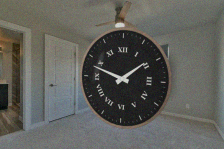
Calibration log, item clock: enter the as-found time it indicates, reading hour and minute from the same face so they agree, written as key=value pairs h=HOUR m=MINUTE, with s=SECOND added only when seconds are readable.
h=1 m=48
